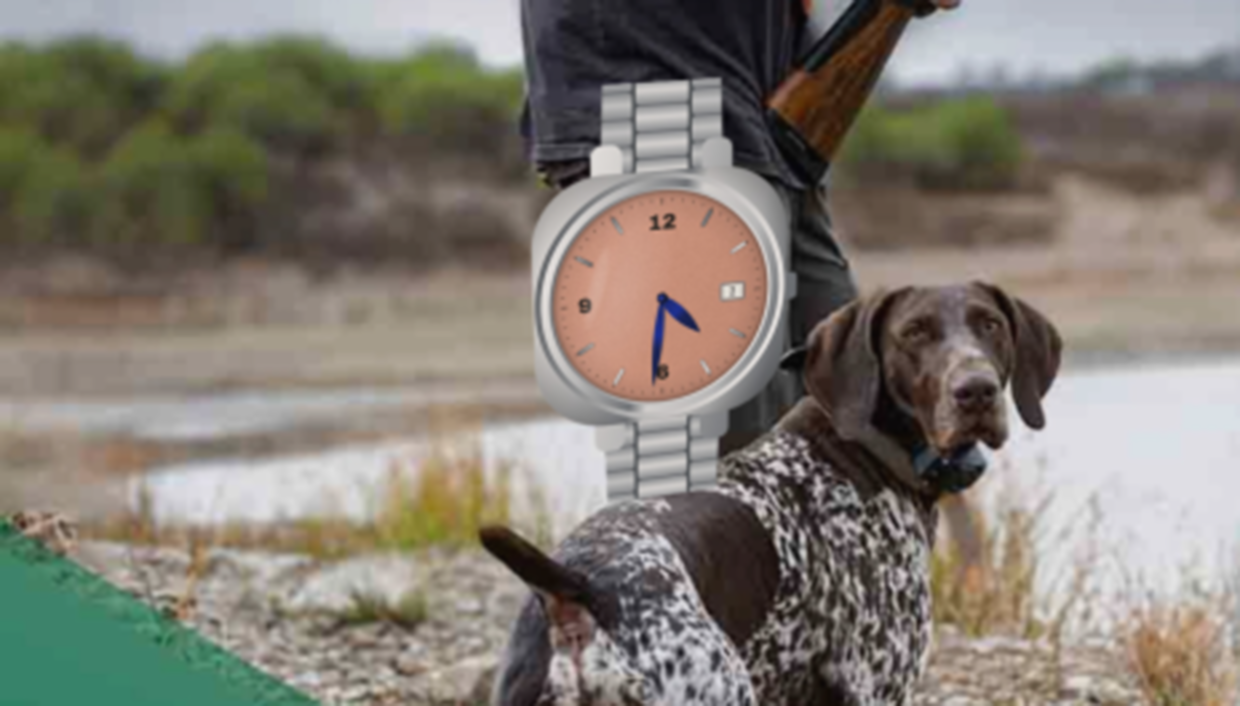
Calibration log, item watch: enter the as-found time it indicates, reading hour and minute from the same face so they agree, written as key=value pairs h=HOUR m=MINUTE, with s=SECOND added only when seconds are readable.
h=4 m=31
